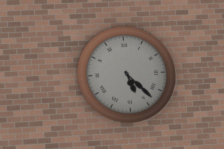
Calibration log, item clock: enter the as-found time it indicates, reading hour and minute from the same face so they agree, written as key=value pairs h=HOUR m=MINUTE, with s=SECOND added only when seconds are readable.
h=5 m=23
